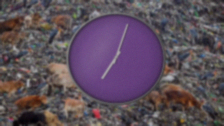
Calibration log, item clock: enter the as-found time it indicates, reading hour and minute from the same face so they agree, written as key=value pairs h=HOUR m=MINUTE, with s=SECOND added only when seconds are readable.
h=7 m=3
